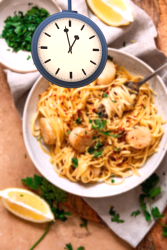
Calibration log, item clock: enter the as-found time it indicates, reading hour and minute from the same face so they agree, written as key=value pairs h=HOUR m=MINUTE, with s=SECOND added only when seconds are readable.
h=12 m=58
